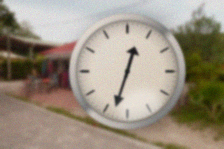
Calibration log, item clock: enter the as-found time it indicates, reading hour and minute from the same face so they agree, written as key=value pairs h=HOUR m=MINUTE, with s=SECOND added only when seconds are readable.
h=12 m=33
